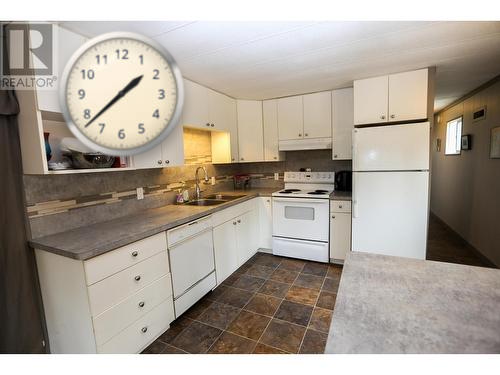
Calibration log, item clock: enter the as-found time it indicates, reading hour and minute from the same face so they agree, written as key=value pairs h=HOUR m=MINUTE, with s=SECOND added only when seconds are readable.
h=1 m=38
